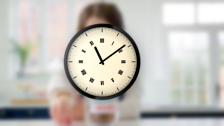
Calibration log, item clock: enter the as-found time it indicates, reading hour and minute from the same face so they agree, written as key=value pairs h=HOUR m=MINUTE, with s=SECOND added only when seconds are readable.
h=11 m=9
